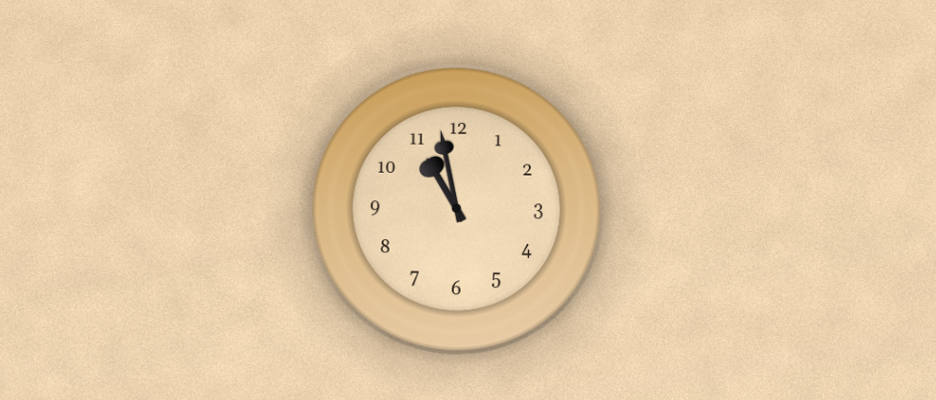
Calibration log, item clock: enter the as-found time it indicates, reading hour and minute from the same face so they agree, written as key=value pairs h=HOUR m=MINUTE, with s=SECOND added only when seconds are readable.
h=10 m=58
